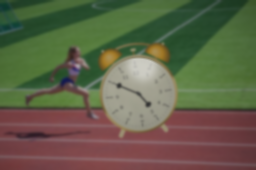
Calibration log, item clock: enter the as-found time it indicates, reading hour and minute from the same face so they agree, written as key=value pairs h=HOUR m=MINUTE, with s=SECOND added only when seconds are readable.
h=4 m=50
